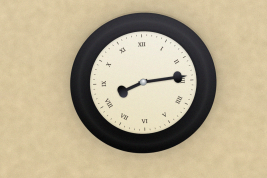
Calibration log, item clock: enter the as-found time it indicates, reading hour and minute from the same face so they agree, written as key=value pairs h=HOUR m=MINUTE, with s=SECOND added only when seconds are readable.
h=8 m=14
